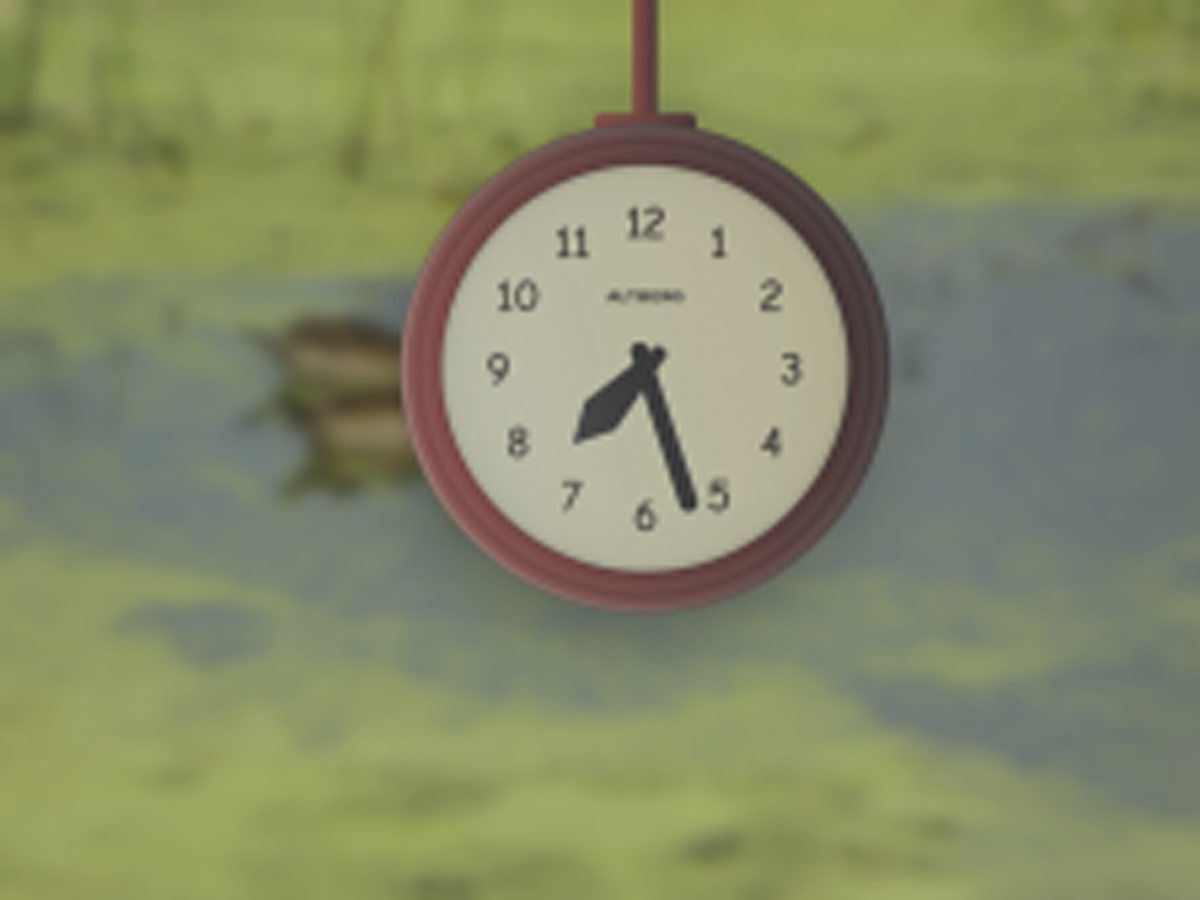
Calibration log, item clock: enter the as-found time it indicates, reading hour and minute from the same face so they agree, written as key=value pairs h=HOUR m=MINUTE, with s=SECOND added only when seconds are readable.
h=7 m=27
